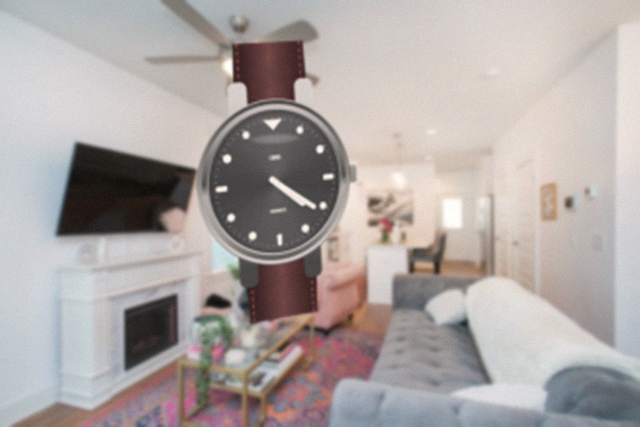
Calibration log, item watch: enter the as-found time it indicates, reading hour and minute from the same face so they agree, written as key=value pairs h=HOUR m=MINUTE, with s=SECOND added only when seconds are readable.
h=4 m=21
